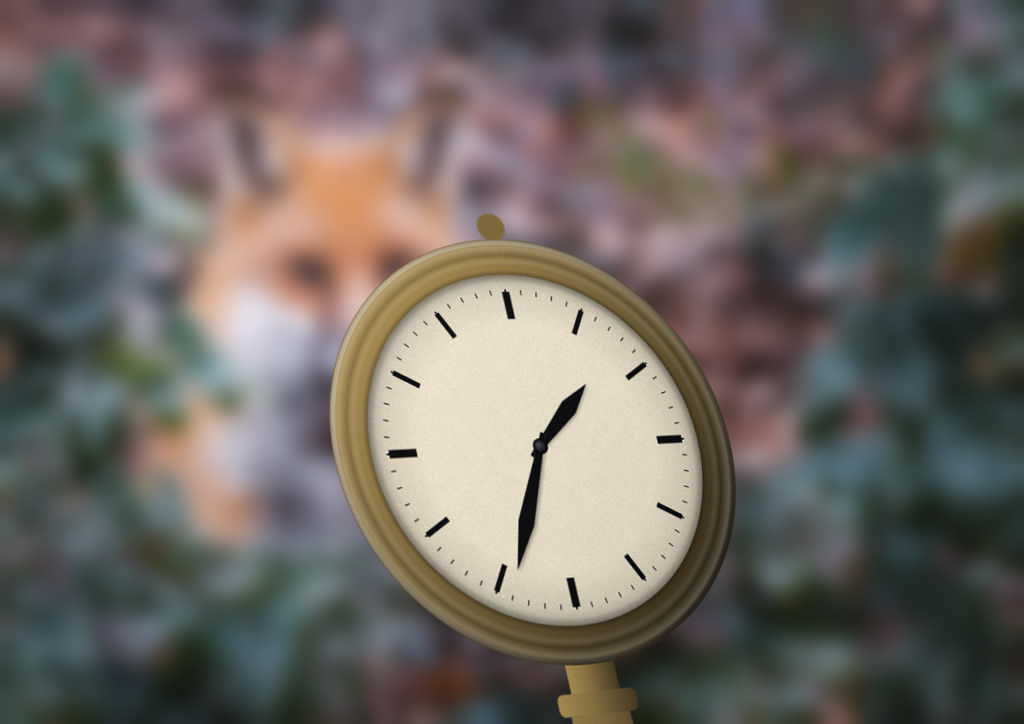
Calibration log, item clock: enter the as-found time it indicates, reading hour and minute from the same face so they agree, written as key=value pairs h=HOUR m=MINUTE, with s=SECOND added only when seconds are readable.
h=1 m=34
